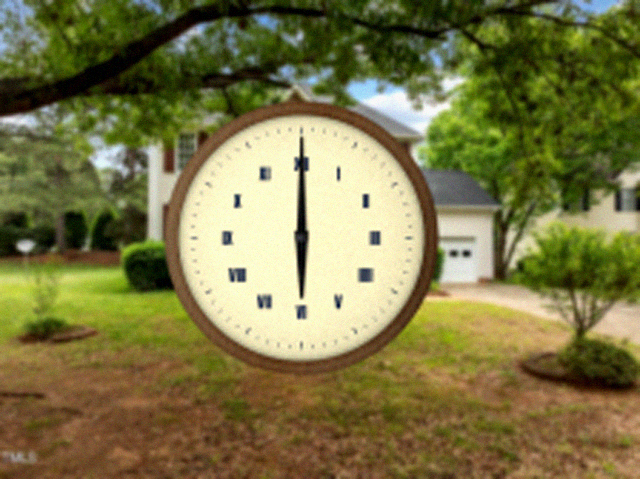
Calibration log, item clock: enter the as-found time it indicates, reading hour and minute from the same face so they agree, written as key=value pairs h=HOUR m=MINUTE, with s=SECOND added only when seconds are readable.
h=6 m=0
